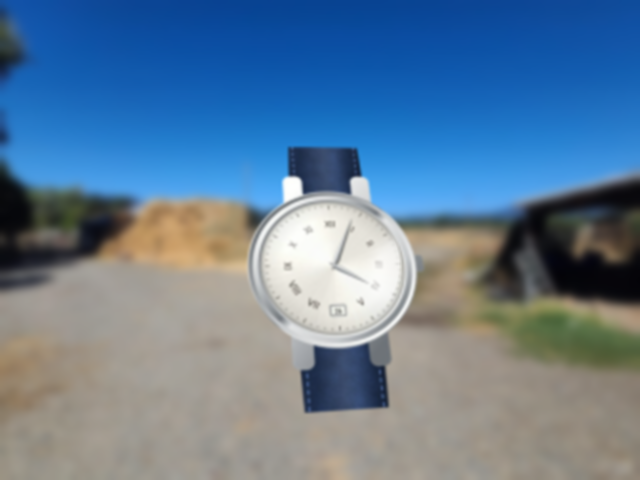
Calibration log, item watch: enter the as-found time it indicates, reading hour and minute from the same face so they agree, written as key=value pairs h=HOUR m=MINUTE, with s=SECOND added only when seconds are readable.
h=4 m=4
